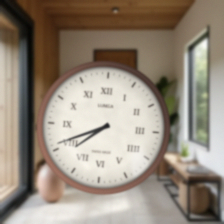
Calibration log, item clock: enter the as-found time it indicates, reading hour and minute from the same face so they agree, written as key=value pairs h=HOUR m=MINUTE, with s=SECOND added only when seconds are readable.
h=7 m=41
